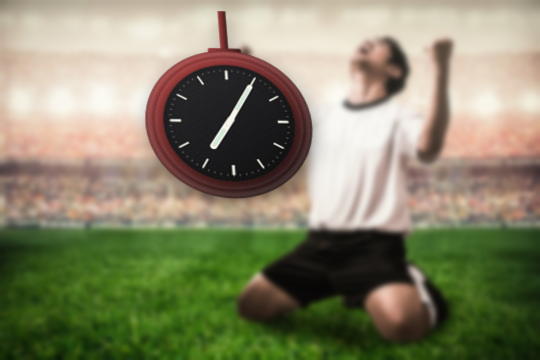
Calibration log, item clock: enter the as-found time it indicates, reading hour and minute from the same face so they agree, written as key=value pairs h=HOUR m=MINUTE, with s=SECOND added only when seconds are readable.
h=7 m=5
